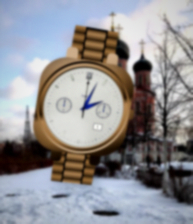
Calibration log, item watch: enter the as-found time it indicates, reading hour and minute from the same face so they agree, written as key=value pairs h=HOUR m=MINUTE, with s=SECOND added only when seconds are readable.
h=2 m=3
